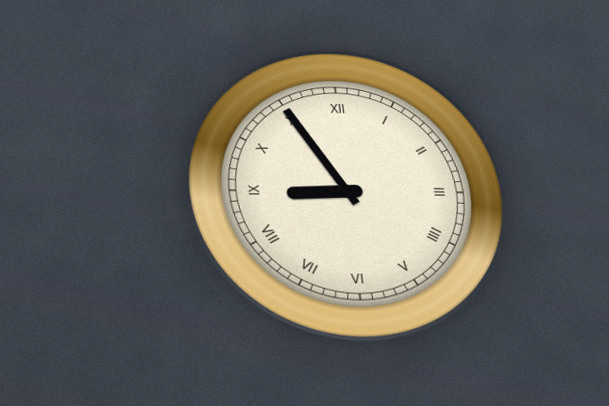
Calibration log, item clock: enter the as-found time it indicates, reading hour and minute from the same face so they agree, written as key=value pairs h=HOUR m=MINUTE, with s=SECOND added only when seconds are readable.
h=8 m=55
